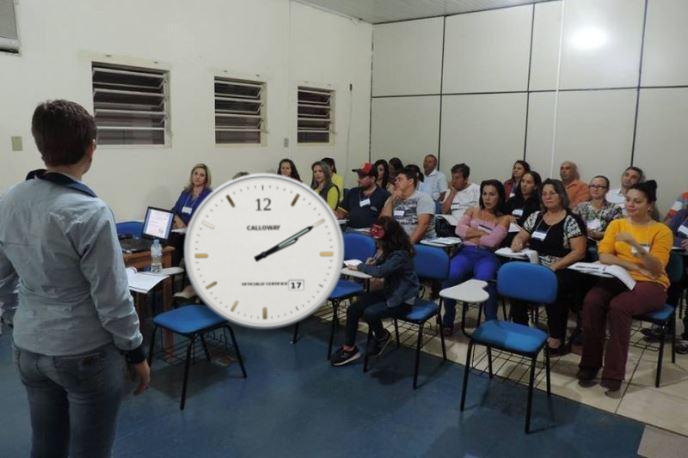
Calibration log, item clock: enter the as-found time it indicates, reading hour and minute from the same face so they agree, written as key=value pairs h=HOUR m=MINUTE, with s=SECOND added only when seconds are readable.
h=2 m=10
